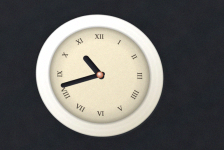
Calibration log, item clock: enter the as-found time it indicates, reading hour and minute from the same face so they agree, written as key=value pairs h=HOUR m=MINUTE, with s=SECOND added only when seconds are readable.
h=10 m=42
